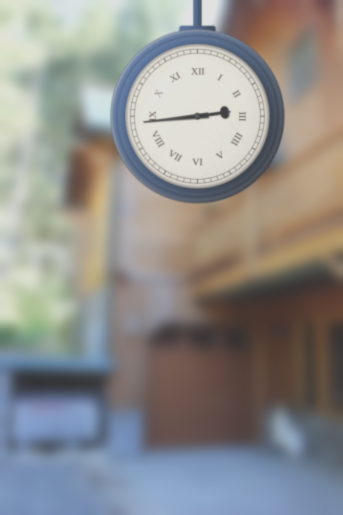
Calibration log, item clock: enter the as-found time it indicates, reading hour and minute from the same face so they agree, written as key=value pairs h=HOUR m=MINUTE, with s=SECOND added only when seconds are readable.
h=2 m=44
